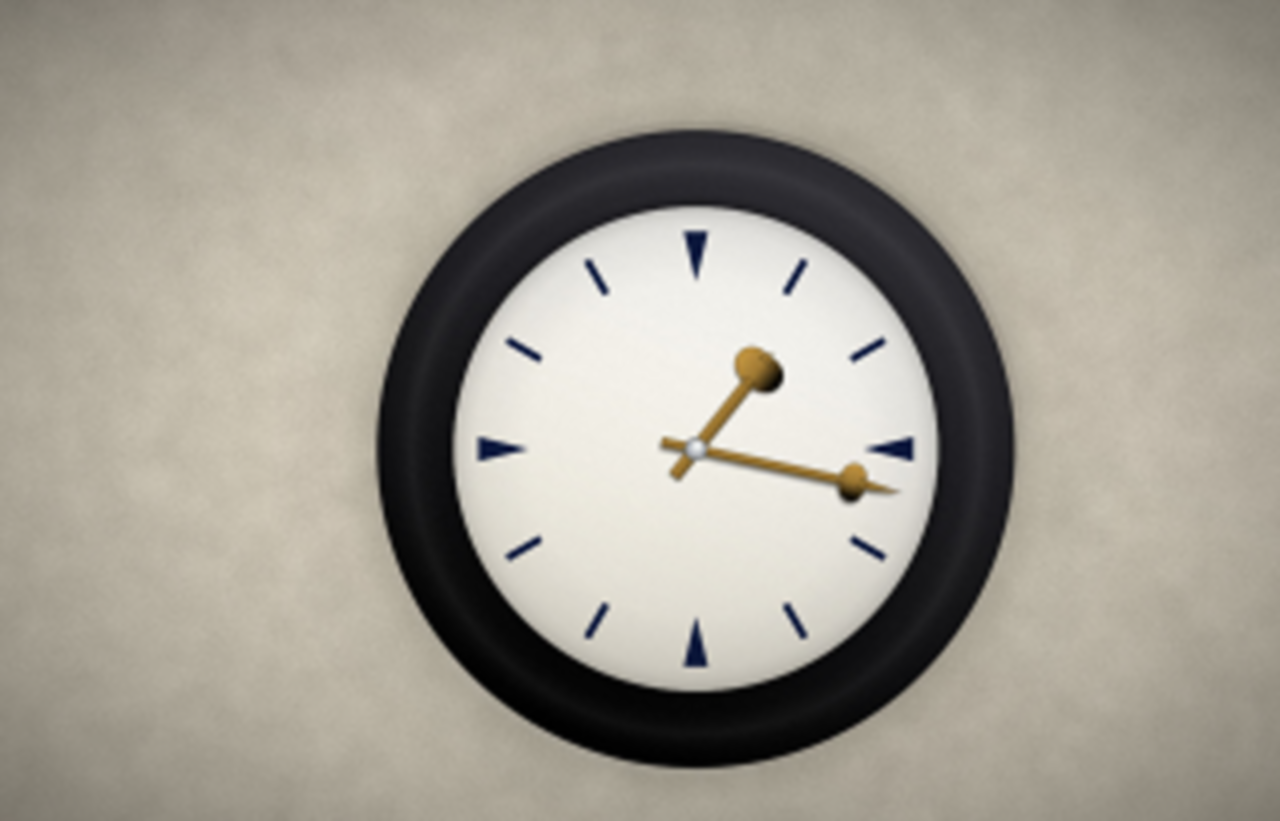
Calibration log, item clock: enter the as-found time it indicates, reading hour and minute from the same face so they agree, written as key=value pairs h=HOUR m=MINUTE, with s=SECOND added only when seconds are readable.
h=1 m=17
